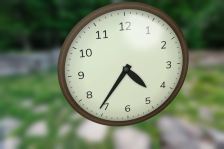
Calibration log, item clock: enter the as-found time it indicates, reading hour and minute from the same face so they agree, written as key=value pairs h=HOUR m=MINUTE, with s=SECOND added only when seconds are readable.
h=4 m=36
